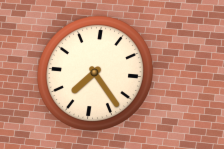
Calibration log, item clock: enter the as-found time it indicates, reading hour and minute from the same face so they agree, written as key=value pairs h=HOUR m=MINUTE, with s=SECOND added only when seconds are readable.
h=7 m=23
